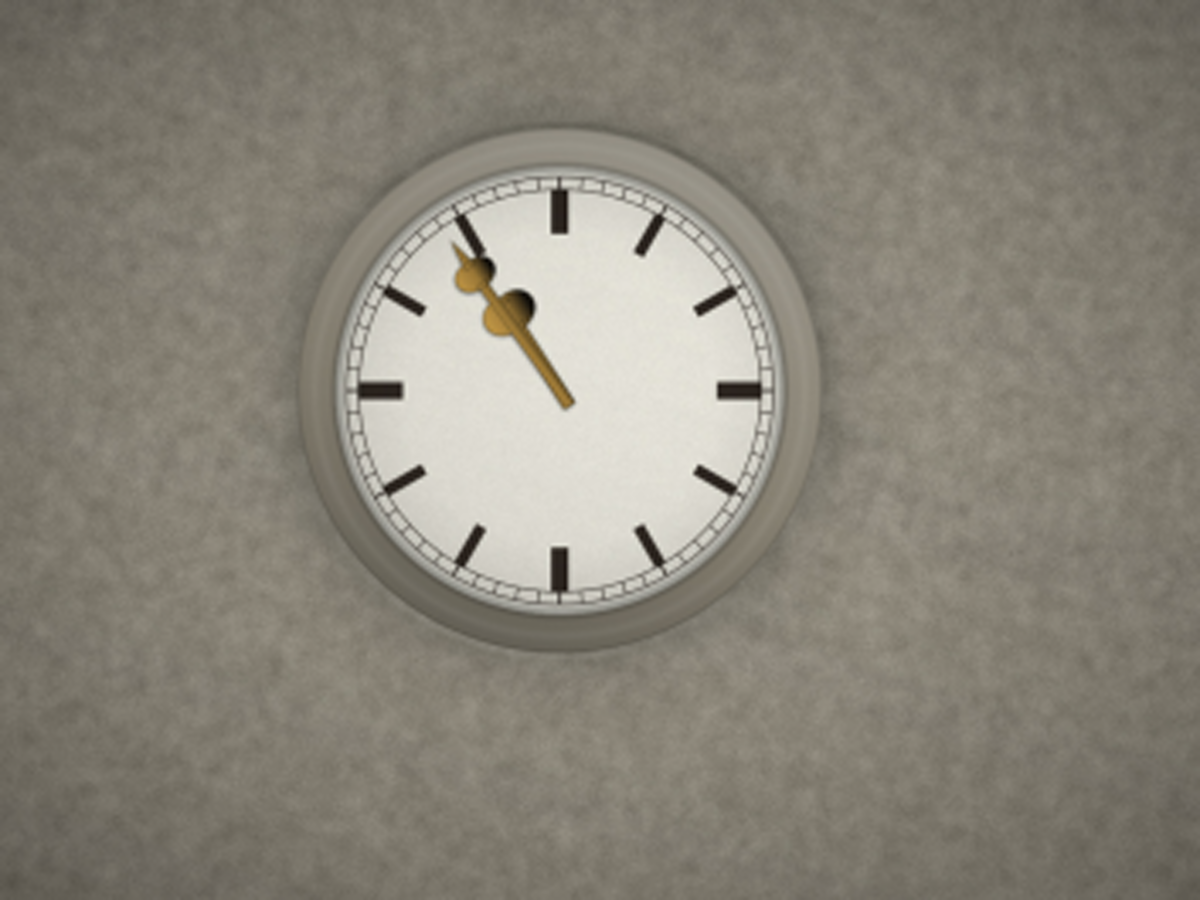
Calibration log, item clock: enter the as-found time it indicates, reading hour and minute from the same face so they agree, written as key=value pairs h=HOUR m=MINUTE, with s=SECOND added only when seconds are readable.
h=10 m=54
